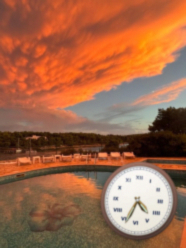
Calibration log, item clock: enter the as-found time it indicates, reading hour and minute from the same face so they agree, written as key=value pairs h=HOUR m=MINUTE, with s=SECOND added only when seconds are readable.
h=4 m=34
